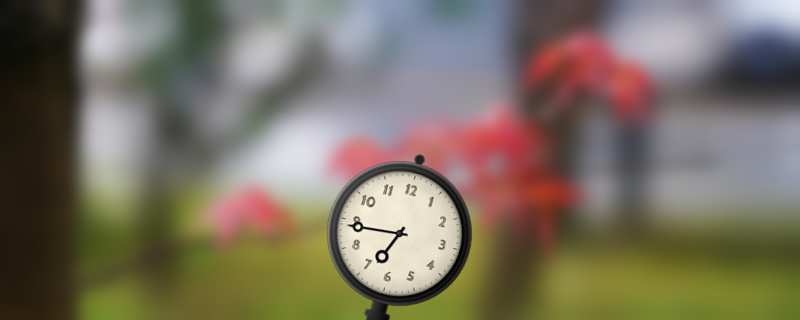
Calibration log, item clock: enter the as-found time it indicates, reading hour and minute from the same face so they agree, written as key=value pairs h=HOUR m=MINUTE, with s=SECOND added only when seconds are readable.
h=6 m=44
